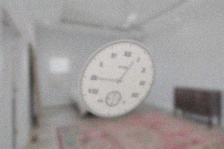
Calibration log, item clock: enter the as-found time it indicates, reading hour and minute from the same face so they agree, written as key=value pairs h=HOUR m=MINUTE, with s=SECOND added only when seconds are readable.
h=12 m=45
